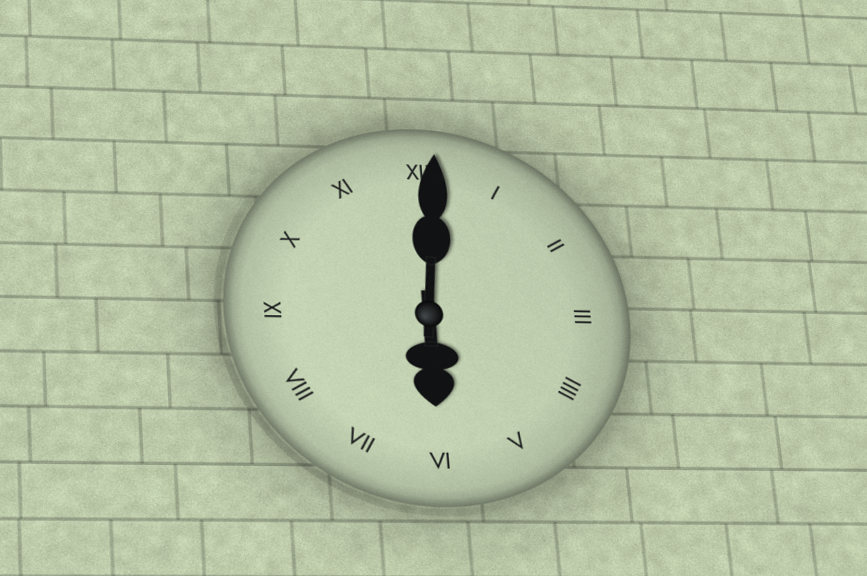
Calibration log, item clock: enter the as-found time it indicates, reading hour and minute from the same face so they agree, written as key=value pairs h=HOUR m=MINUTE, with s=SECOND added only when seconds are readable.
h=6 m=1
